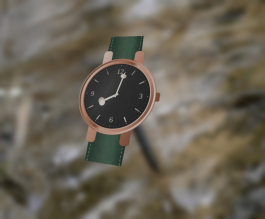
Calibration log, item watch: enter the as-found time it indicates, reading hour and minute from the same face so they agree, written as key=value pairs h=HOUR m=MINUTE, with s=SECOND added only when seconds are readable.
h=8 m=2
